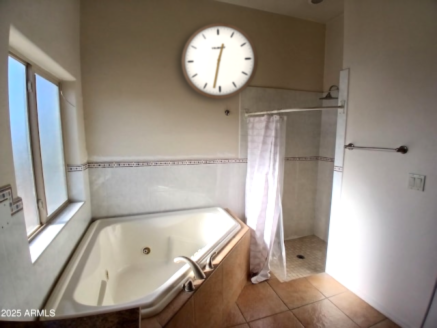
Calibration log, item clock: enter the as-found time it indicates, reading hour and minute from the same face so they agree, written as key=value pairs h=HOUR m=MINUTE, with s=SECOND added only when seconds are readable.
h=12 m=32
